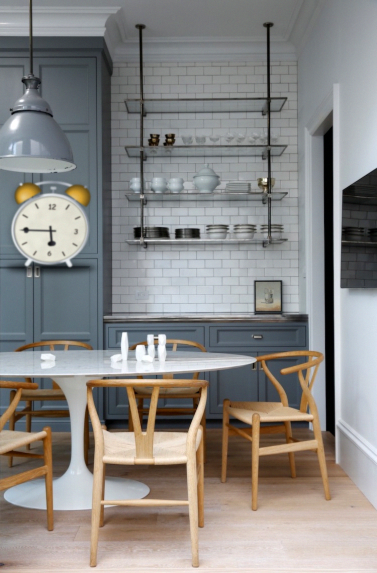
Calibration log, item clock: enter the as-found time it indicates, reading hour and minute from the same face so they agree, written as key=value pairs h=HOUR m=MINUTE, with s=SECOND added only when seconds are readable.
h=5 m=45
